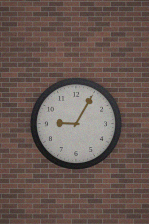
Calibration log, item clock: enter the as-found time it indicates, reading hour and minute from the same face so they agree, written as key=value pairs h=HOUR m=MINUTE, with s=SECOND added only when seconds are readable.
h=9 m=5
